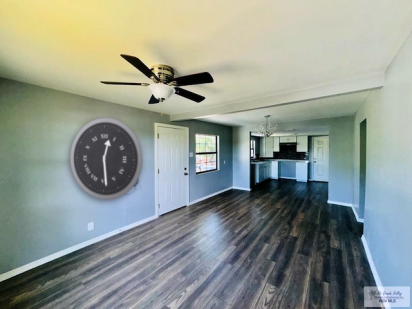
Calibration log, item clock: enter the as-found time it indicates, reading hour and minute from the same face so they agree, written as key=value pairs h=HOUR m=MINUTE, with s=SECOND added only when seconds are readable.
h=12 m=29
